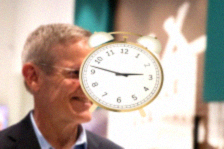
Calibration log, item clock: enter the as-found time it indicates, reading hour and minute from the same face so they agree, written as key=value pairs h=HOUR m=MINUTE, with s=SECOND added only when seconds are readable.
h=2 m=47
